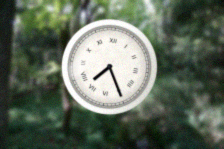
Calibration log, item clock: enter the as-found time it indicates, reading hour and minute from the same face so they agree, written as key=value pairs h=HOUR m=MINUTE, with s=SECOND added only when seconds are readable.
h=7 m=25
